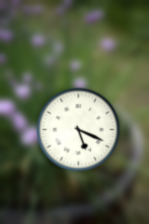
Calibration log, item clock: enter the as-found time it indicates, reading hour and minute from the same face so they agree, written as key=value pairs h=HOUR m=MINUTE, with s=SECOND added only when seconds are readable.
h=5 m=19
